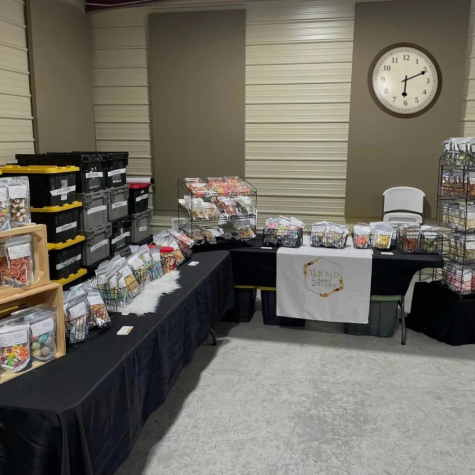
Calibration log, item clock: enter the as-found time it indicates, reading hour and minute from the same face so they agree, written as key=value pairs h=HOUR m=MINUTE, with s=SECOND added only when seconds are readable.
h=6 m=11
